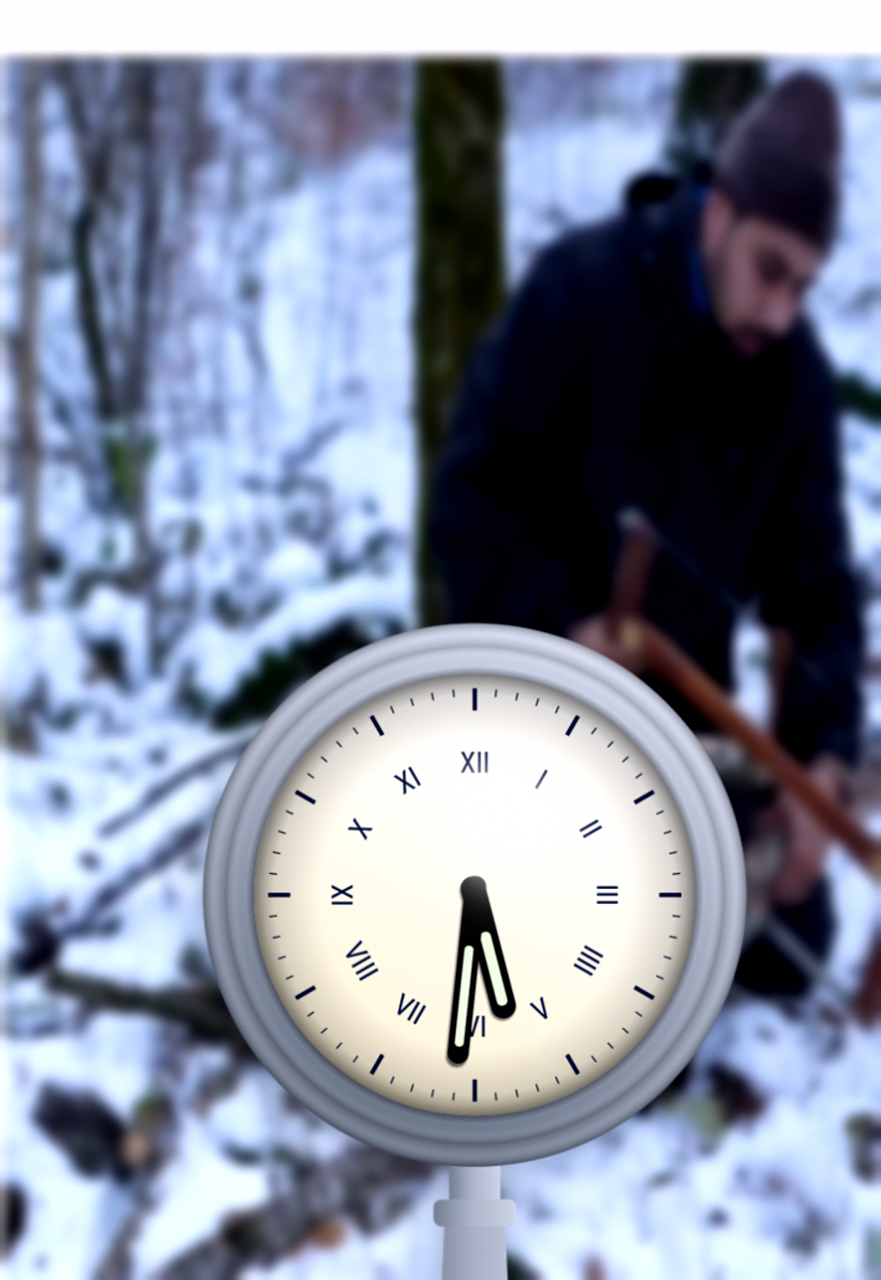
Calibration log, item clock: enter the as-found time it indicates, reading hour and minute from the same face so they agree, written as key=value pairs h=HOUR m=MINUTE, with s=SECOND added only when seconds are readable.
h=5 m=31
